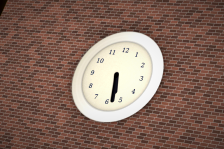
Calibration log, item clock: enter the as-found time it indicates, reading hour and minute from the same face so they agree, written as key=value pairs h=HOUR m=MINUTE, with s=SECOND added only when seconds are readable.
h=5 m=28
